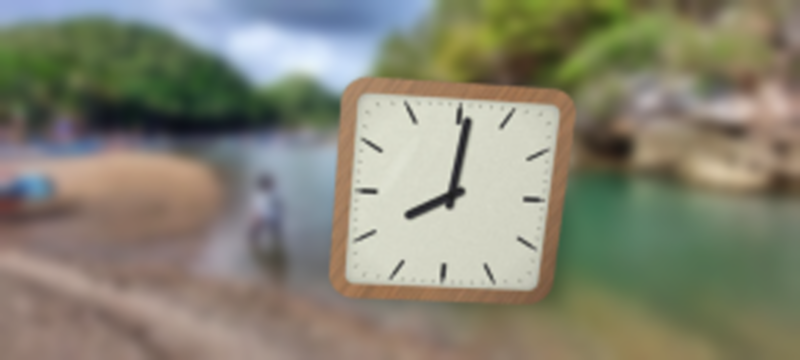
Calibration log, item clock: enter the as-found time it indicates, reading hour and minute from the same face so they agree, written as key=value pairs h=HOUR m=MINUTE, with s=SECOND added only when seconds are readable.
h=8 m=1
